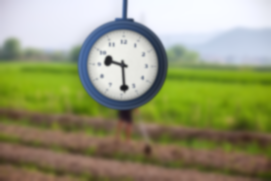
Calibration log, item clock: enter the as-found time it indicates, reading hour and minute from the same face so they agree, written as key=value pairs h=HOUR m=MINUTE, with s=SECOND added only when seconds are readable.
h=9 m=29
